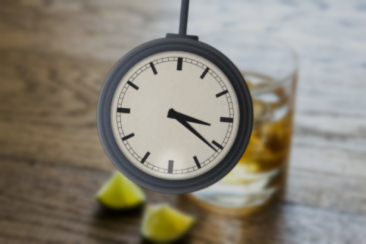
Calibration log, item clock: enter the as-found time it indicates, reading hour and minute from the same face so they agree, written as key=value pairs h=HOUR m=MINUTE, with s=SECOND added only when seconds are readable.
h=3 m=21
